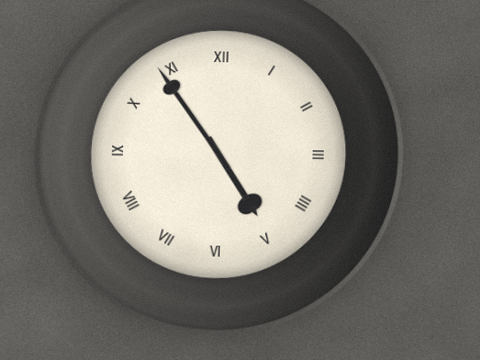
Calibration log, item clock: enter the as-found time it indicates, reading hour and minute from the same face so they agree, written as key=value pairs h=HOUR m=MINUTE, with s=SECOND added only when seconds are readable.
h=4 m=54
